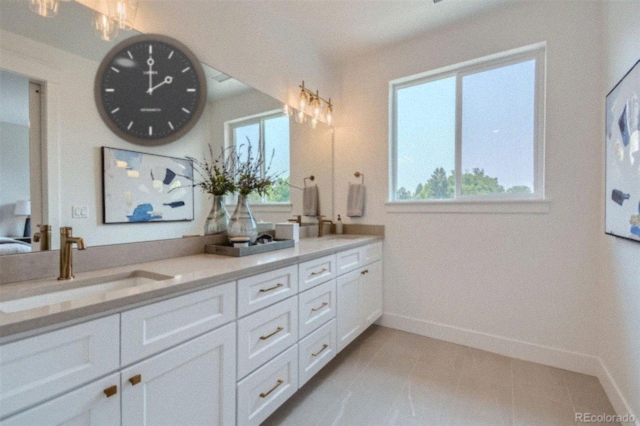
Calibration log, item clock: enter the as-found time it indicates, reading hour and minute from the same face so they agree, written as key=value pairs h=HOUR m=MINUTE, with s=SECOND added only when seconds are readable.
h=2 m=0
